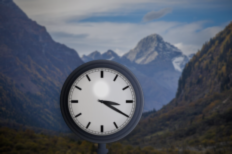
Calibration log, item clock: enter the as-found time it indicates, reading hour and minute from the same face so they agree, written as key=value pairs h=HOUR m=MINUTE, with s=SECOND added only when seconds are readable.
h=3 m=20
